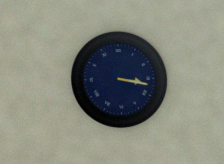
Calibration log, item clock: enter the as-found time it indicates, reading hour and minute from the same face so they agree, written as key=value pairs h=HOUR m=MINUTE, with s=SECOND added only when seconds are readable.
h=3 m=17
